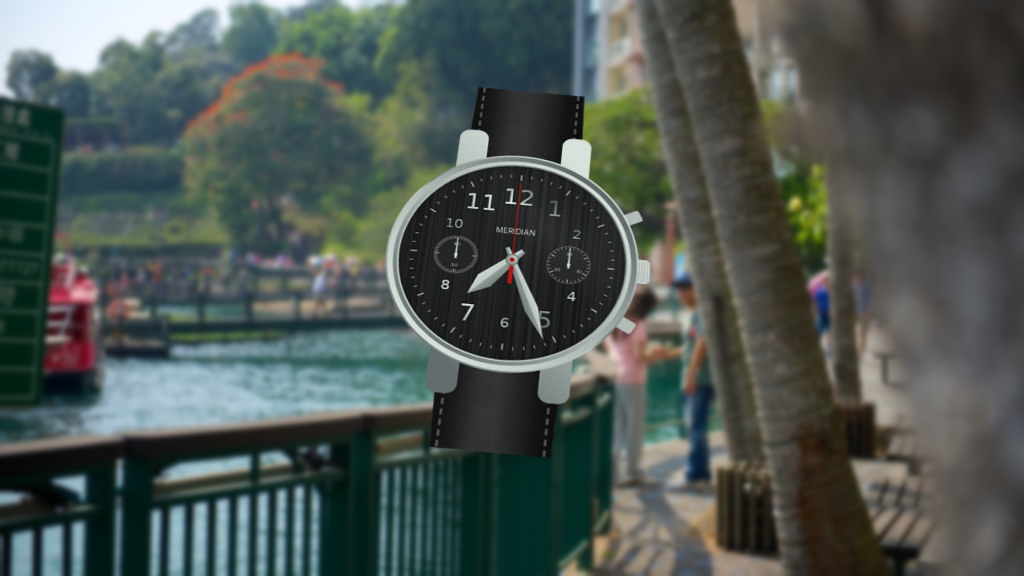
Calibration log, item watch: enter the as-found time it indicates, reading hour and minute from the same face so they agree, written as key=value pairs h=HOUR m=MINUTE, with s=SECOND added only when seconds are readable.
h=7 m=26
